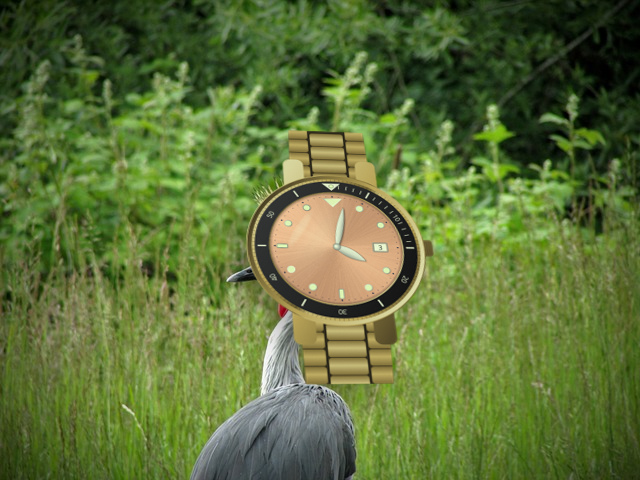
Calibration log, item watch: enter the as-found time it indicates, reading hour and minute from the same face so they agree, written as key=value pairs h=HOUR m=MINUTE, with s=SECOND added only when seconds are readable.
h=4 m=2
